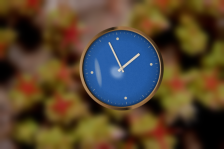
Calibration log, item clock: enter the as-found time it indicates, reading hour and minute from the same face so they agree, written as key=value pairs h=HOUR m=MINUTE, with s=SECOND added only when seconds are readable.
h=1 m=57
